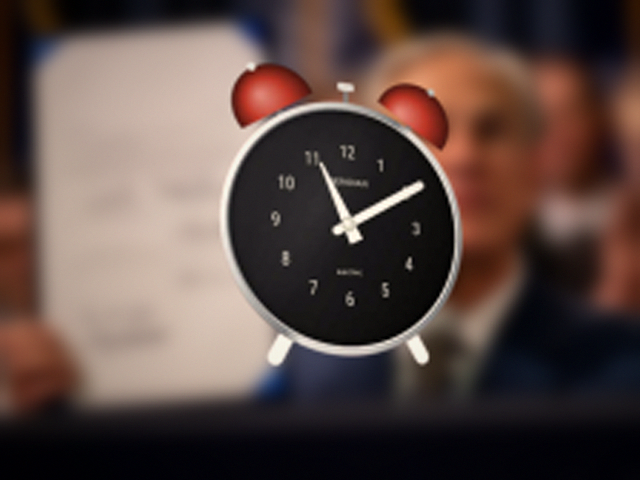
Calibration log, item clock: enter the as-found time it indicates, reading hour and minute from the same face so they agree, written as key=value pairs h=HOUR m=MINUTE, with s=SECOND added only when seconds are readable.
h=11 m=10
